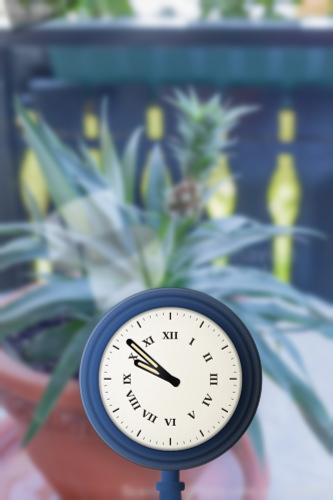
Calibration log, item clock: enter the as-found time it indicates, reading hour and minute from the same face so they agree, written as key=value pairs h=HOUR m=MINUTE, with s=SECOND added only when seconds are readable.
h=9 m=52
